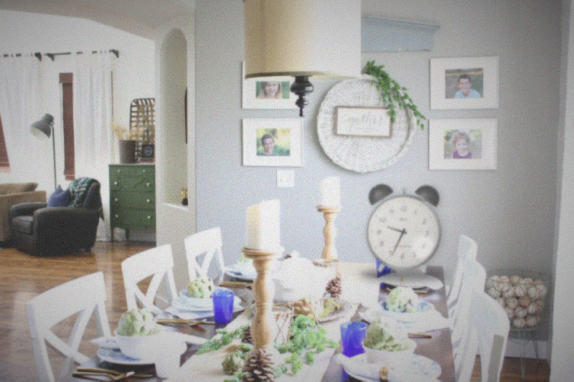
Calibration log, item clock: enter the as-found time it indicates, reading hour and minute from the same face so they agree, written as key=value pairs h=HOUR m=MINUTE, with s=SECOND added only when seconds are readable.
h=9 m=34
